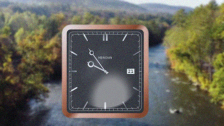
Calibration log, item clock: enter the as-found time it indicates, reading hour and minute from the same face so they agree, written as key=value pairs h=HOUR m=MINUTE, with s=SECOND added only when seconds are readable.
h=9 m=54
